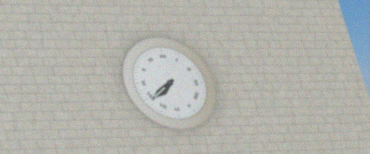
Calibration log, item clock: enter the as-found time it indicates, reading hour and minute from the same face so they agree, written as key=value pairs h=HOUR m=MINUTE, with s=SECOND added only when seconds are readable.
h=7 m=39
